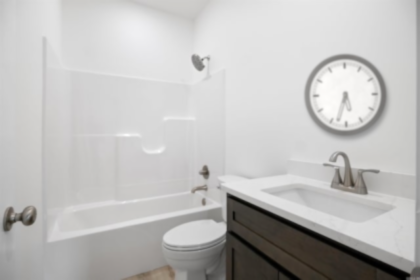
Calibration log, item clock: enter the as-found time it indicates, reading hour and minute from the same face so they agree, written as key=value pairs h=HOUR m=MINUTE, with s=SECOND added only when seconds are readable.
h=5 m=33
